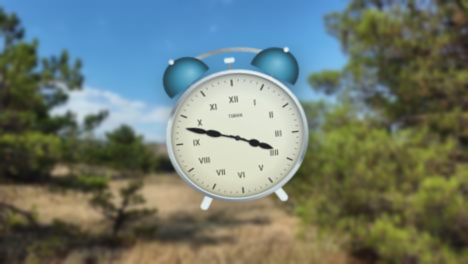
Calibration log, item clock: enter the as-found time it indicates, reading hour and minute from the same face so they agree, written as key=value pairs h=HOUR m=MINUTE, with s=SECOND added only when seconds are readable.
h=3 m=48
